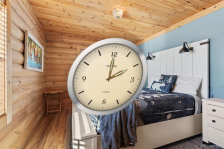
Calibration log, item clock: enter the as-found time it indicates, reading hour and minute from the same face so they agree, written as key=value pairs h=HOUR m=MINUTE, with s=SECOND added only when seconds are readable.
h=2 m=0
